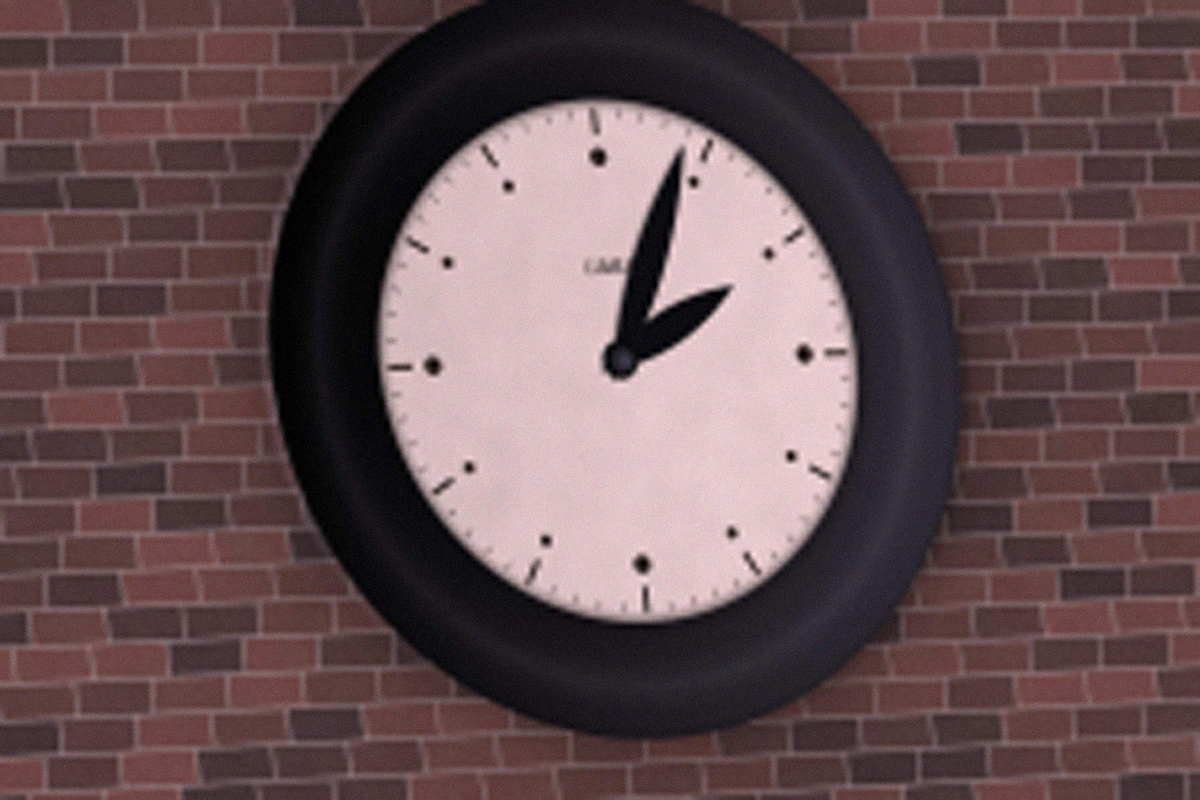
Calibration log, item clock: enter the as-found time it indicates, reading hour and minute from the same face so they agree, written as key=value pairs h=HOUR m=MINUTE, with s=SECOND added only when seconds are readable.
h=2 m=4
